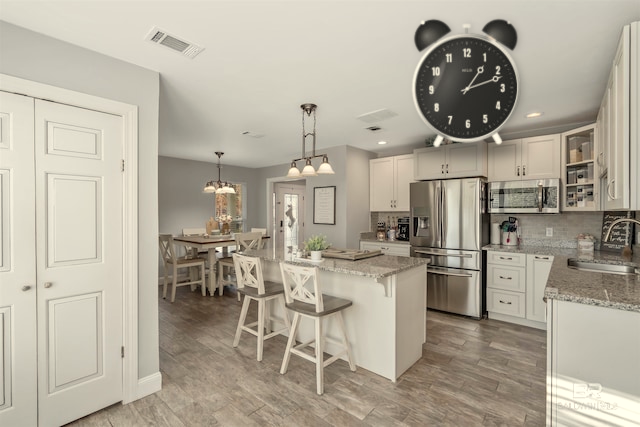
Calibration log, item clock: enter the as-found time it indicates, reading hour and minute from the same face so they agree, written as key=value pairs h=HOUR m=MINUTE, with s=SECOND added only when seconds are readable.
h=1 m=12
